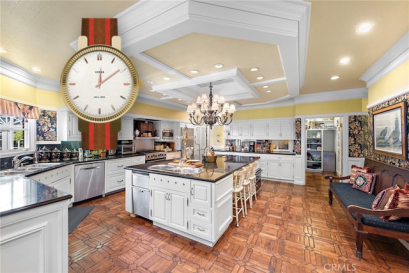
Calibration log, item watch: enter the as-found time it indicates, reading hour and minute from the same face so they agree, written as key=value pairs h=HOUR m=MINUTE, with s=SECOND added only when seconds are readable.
h=12 m=9
